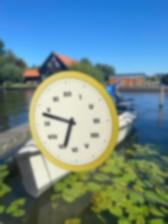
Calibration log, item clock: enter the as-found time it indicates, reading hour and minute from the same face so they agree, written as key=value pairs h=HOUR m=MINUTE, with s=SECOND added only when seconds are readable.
h=6 m=48
